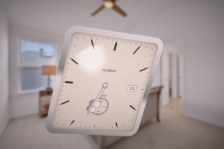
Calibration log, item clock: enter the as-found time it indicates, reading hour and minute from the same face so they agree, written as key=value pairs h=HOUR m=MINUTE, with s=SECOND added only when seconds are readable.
h=6 m=33
